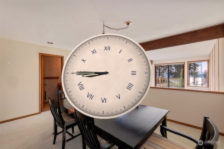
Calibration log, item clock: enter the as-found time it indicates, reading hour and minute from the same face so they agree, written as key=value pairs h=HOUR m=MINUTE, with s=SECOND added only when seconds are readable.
h=8 m=45
